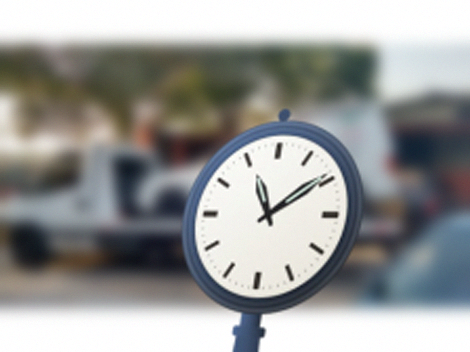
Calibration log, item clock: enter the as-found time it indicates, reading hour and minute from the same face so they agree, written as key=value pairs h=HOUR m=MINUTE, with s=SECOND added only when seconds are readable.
h=11 m=9
